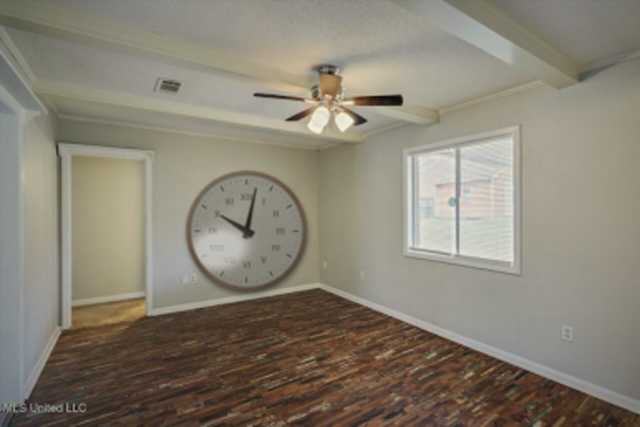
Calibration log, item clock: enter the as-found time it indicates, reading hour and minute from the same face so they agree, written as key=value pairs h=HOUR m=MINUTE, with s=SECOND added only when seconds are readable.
h=10 m=2
